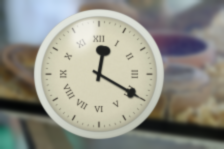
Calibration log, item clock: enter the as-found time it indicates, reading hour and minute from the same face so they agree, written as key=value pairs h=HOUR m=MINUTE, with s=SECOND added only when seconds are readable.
h=12 m=20
